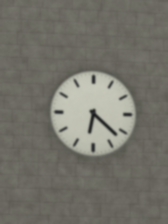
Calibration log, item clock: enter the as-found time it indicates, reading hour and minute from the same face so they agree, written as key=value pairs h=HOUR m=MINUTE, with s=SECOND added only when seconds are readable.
h=6 m=22
